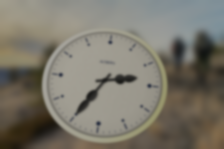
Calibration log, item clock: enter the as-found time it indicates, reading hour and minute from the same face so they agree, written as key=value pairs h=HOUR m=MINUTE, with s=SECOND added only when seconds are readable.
h=2 m=35
